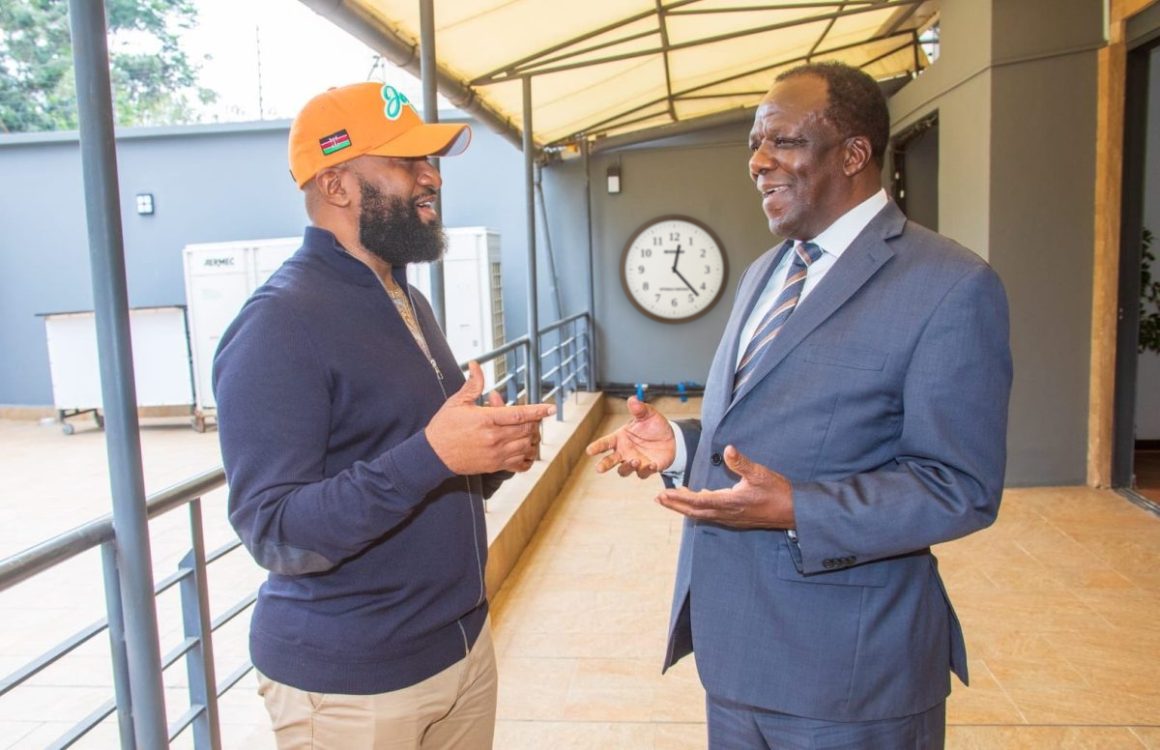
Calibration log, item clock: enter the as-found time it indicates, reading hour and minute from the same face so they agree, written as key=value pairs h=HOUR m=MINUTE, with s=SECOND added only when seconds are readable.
h=12 m=23
